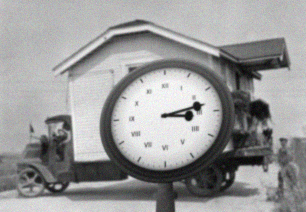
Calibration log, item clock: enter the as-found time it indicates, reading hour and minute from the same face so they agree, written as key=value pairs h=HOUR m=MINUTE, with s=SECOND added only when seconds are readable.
h=3 m=13
